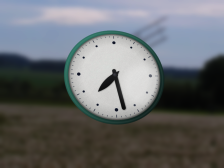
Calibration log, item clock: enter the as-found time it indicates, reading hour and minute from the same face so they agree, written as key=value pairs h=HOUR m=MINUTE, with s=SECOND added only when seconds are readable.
h=7 m=28
